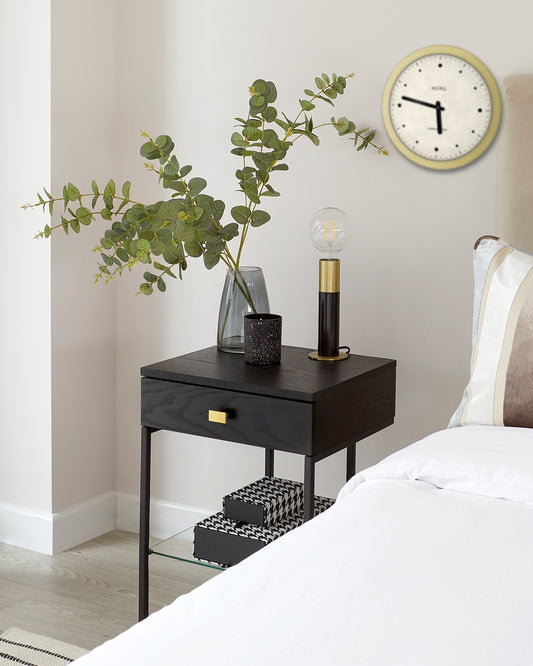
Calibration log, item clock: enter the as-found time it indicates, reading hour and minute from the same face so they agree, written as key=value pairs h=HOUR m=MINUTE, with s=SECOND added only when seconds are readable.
h=5 m=47
